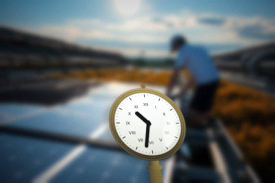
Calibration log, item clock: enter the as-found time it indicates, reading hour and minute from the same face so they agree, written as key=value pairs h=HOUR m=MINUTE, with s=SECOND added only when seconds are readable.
h=10 m=32
